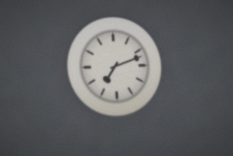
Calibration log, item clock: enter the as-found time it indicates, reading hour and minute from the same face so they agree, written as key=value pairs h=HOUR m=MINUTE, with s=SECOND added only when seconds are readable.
h=7 m=12
